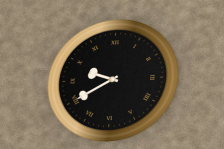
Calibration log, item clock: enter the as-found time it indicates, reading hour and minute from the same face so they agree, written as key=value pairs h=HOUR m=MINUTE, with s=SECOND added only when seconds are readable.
h=9 m=40
